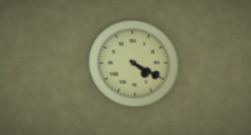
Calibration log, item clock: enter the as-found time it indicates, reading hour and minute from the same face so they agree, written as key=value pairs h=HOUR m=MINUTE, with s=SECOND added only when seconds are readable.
h=4 m=20
